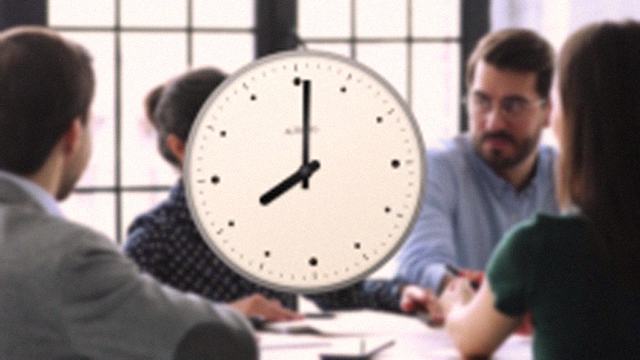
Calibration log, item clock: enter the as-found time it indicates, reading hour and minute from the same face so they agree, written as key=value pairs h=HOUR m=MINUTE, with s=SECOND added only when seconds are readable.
h=8 m=1
